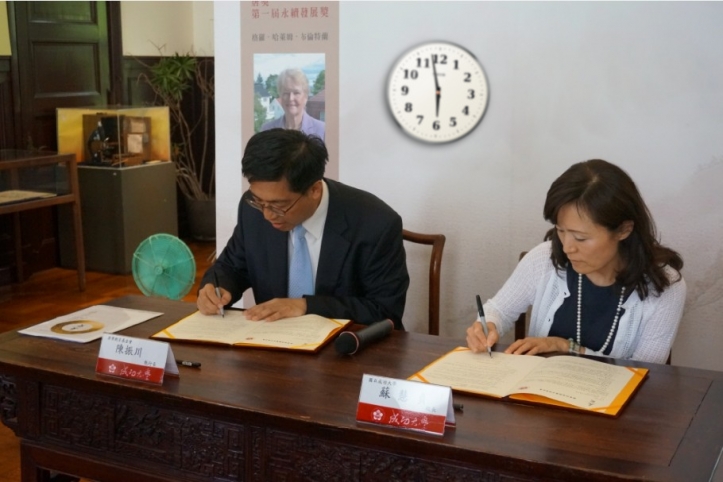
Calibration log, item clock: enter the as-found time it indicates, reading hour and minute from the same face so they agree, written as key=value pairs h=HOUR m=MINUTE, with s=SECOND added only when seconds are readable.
h=5 m=58
